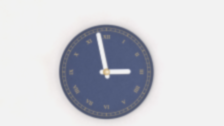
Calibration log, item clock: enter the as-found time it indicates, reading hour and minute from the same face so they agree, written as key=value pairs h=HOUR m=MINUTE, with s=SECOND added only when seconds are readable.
h=2 m=58
